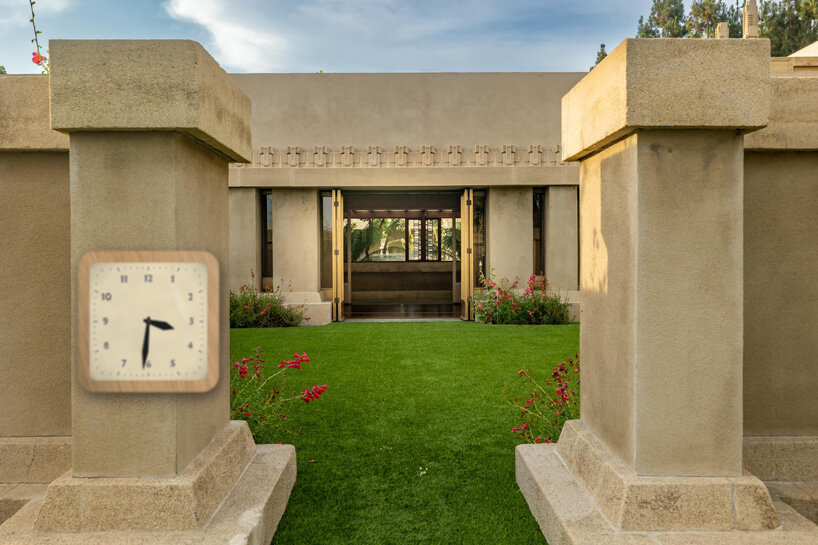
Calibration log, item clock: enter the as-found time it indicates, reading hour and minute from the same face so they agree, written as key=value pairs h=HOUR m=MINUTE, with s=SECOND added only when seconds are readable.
h=3 m=31
